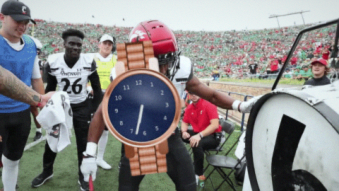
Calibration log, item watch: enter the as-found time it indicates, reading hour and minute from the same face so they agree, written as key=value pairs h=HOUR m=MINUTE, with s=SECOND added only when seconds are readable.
h=6 m=33
